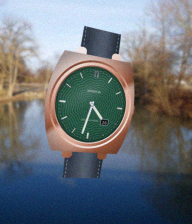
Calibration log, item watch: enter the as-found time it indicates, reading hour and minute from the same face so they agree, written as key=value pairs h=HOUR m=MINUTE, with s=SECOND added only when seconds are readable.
h=4 m=32
